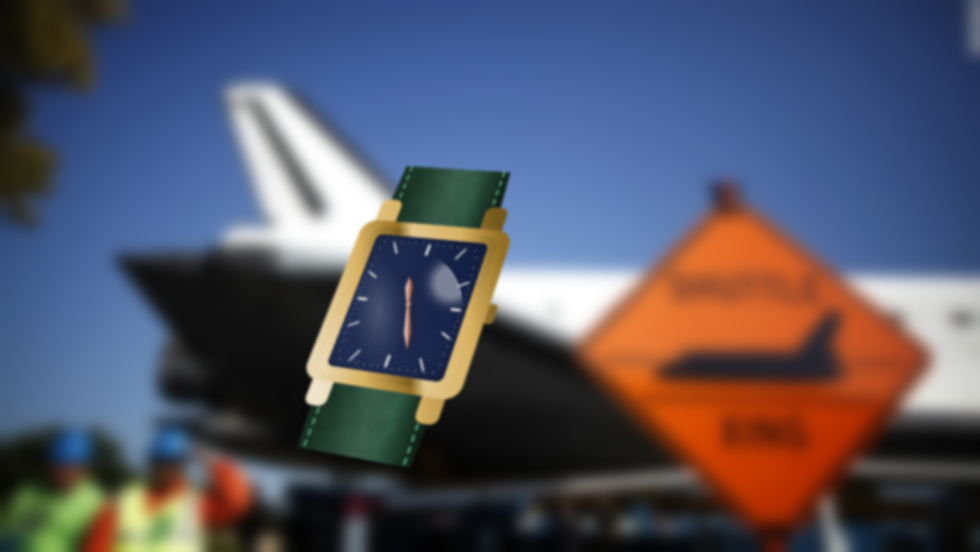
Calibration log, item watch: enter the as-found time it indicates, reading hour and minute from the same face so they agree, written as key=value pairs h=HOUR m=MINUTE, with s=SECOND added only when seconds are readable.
h=11 m=27
